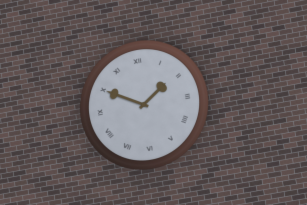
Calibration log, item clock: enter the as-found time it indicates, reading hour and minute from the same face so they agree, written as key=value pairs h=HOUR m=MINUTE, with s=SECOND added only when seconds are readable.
h=1 m=50
